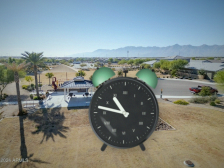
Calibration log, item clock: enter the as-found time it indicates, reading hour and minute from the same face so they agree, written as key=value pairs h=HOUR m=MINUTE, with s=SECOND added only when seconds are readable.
h=10 m=47
